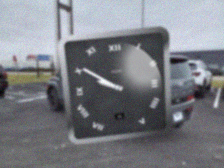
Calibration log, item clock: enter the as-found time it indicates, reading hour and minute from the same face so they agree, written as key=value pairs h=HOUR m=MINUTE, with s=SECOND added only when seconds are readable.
h=9 m=51
